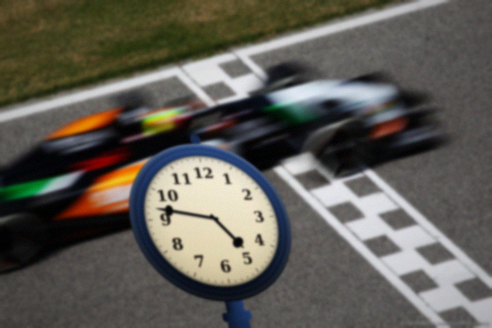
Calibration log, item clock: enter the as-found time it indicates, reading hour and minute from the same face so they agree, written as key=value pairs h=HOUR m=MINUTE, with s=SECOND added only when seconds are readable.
h=4 m=47
